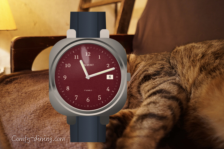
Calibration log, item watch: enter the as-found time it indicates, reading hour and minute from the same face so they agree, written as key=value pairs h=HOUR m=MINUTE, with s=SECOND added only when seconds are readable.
h=11 m=12
